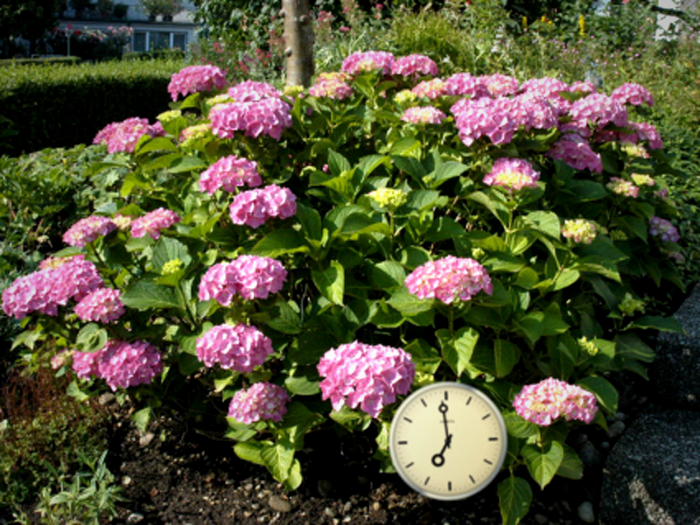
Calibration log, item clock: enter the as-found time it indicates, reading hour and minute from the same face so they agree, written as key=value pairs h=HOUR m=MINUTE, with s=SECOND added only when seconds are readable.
h=6 m=59
